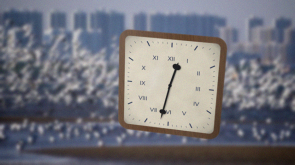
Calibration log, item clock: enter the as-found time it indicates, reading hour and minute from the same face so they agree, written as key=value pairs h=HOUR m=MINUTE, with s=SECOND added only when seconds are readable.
h=12 m=32
